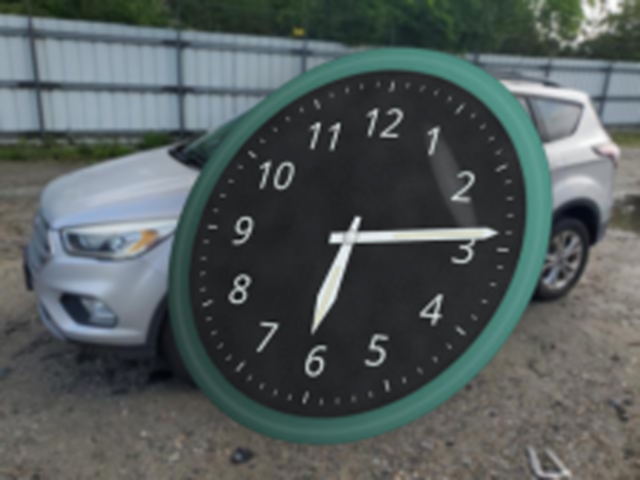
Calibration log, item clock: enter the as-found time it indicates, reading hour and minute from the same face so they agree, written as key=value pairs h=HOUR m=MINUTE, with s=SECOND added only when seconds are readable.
h=6 m=14
